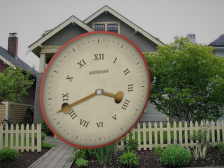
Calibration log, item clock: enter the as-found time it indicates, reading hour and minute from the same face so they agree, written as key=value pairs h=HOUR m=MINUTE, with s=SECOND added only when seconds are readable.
h=3 m=42
